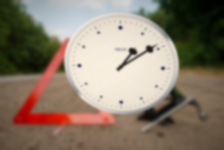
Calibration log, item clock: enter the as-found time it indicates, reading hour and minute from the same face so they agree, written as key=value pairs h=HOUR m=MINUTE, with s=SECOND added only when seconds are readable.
h=1 m=9
